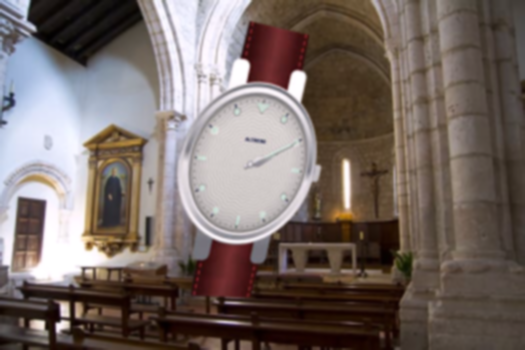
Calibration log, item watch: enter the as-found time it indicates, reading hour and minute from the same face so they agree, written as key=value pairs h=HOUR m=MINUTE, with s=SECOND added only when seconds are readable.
h=2 m=10
